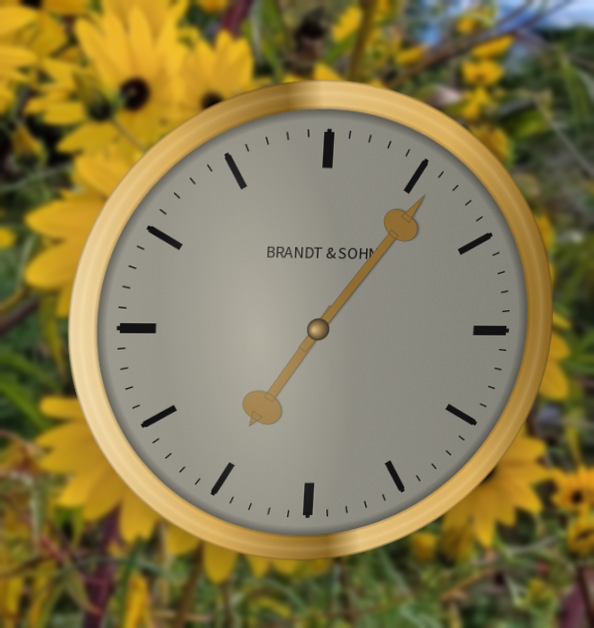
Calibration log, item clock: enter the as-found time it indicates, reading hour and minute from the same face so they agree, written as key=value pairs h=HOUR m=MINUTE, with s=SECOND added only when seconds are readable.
h=7 m=6
